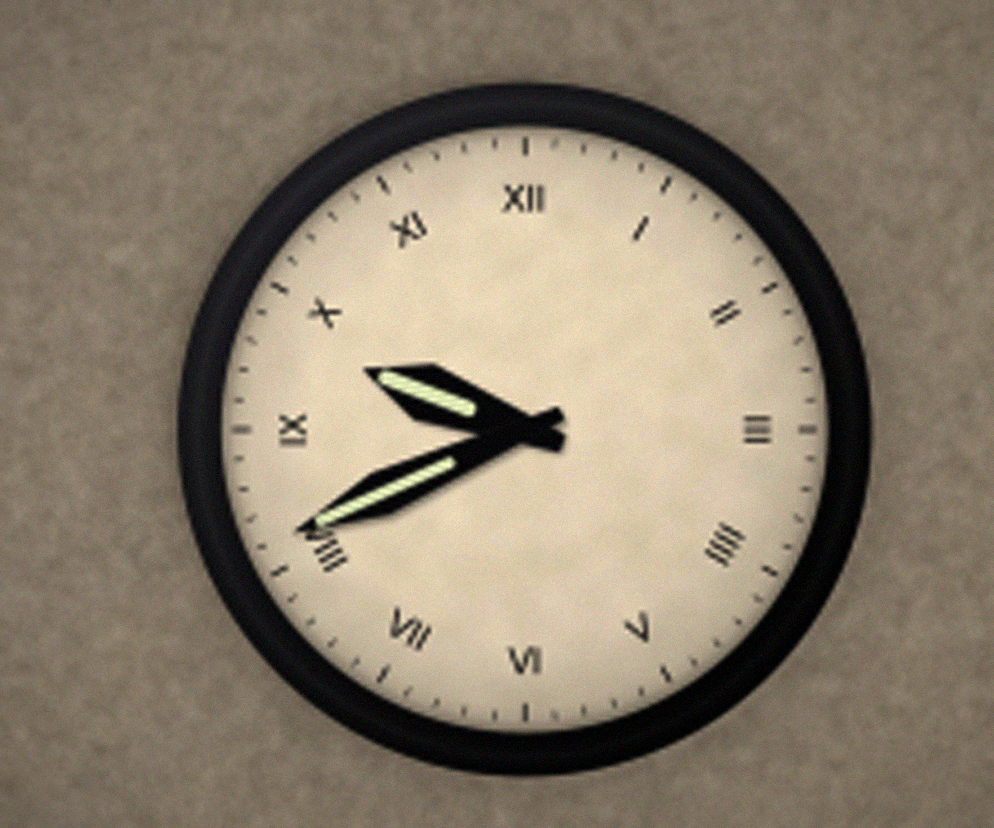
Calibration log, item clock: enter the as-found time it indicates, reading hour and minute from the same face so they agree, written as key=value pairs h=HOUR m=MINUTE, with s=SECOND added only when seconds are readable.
h=9 m=41
